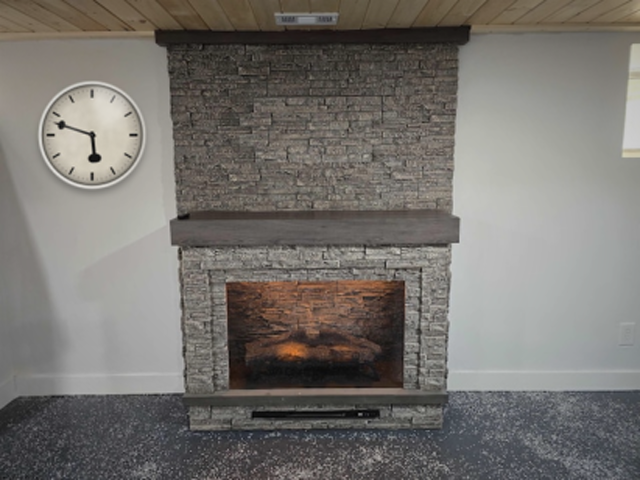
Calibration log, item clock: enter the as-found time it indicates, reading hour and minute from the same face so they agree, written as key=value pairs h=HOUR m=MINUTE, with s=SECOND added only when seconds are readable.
h=5 m=48
